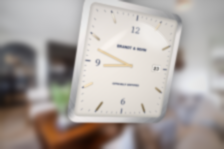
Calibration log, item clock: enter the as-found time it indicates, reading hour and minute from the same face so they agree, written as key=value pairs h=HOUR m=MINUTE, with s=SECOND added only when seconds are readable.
h=8 m=48
